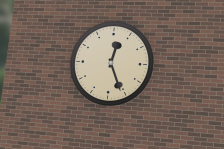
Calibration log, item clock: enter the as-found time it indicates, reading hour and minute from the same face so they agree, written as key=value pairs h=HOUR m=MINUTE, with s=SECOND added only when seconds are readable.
h=12 m=26
